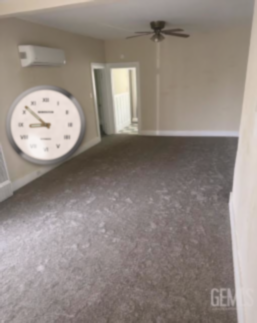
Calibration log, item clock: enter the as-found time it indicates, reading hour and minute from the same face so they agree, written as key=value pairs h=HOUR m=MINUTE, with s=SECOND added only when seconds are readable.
h=8 m=52
